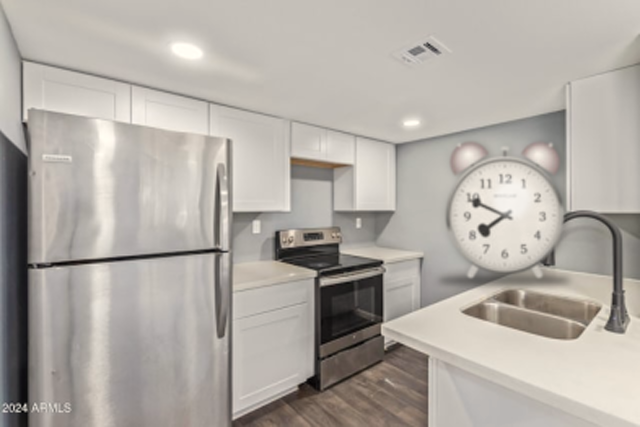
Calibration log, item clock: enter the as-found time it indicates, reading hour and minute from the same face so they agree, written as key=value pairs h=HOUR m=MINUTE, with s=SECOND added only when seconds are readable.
h=7 m=49
